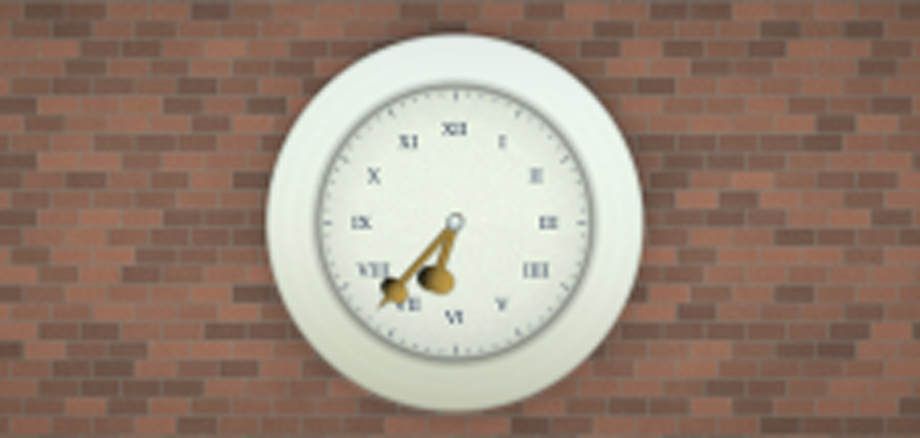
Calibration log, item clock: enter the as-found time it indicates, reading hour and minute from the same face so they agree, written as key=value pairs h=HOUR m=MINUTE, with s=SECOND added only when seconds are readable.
h=6 m=37
